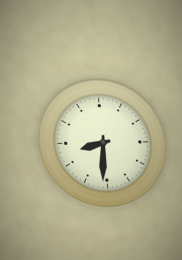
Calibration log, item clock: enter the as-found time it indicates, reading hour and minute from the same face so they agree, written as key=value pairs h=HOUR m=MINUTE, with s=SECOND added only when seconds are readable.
h=8 m=31
